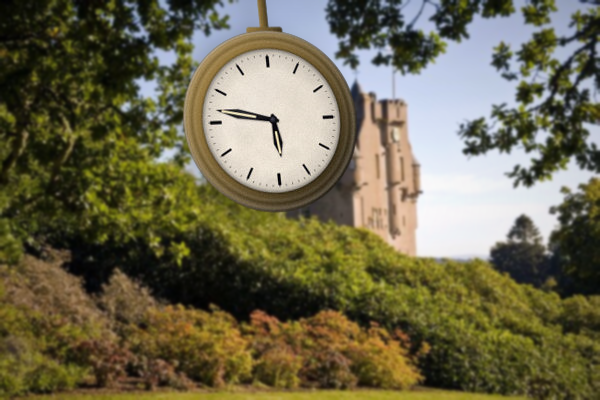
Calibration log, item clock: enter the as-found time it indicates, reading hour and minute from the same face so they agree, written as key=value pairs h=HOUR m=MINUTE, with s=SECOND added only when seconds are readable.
h=5 m=47
